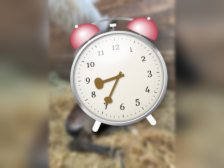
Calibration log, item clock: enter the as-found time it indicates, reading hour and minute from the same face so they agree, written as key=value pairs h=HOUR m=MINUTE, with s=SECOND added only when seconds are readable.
h=8 m=35
